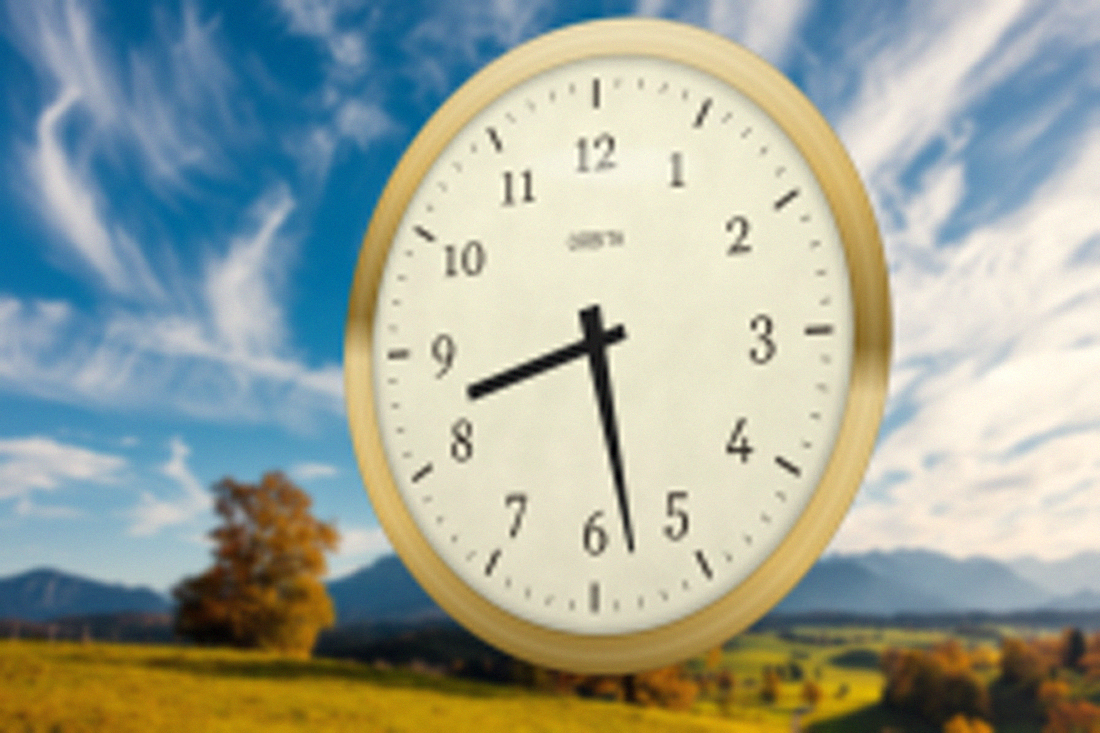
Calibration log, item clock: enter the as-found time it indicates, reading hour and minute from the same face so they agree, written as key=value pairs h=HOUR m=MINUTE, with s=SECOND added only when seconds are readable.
h=8 m=28
